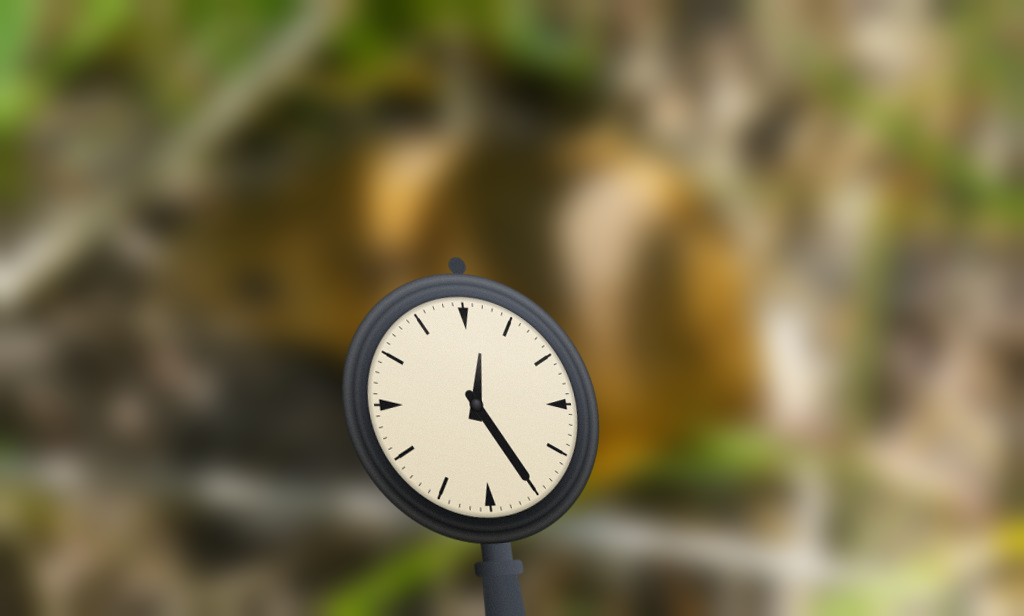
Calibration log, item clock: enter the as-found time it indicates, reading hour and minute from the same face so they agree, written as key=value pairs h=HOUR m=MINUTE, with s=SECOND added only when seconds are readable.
h=12 m=25
